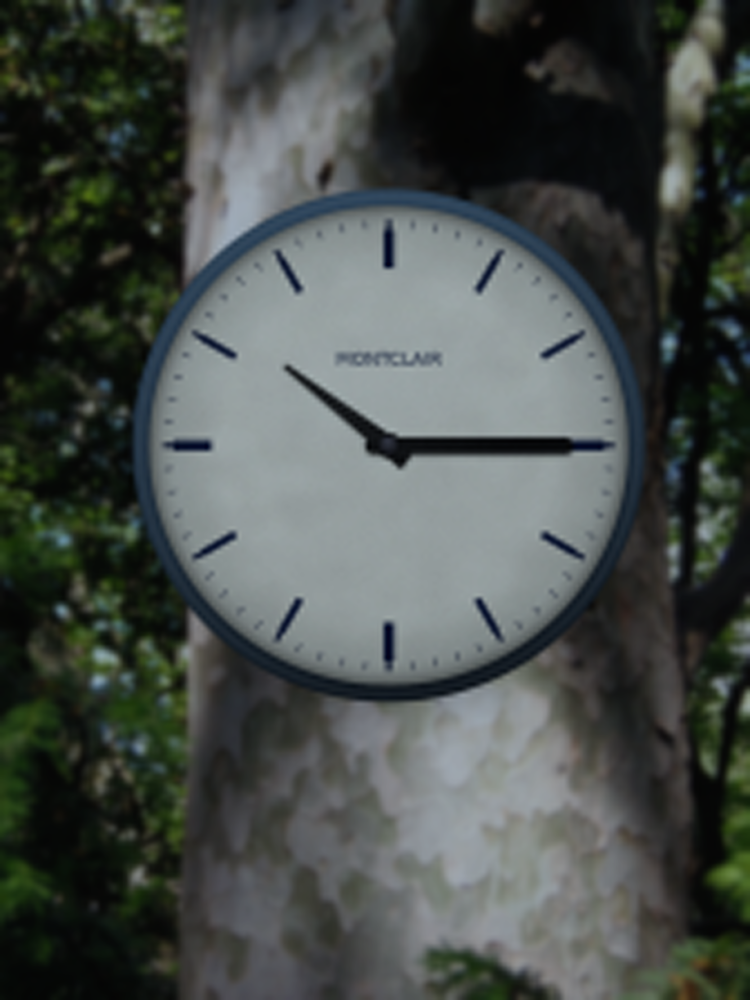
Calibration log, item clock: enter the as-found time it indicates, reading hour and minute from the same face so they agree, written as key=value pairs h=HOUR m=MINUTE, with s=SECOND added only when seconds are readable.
h=10 m=15
